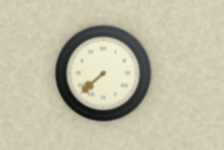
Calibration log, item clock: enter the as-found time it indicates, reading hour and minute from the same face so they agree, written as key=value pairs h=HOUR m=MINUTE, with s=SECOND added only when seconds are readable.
h=7 m=38
